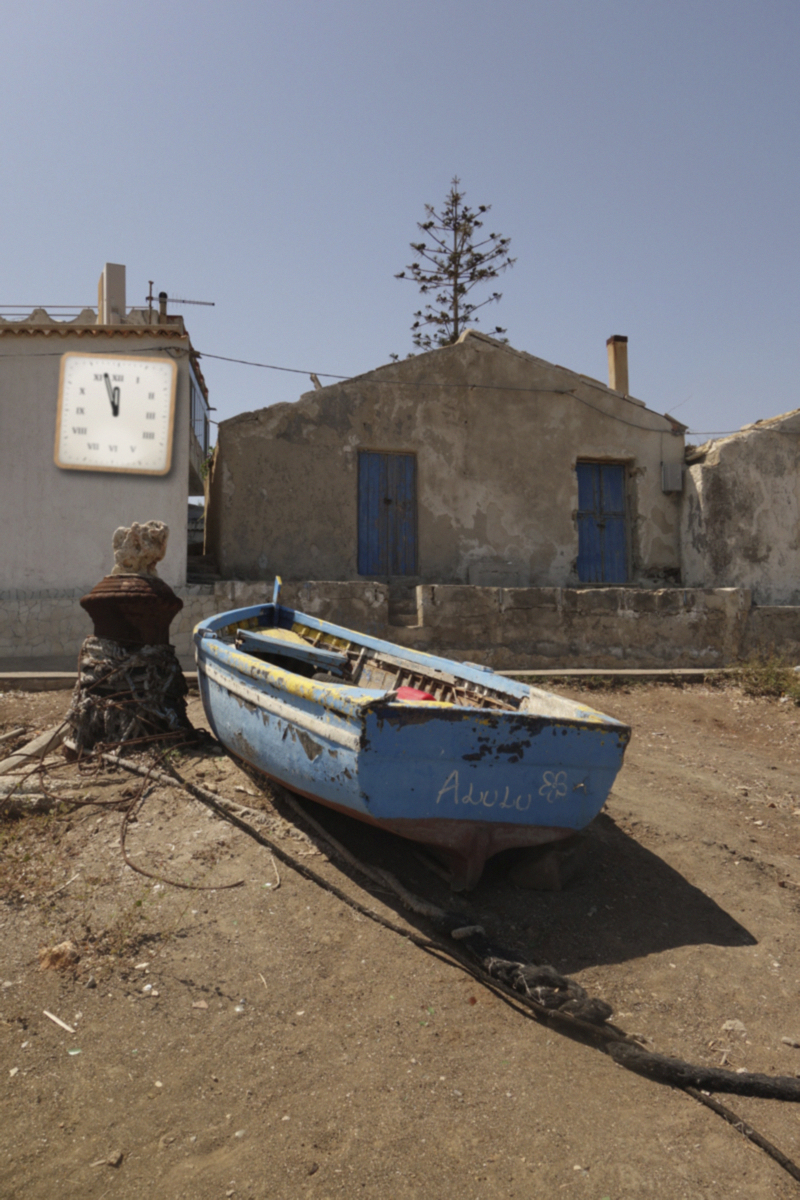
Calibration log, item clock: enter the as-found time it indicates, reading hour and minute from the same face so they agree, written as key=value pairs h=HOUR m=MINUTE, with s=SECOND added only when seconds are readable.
h=11 m=57
